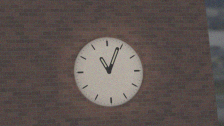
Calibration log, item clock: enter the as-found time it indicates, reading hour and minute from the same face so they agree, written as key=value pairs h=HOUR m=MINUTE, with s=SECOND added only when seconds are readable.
h=11 m=4
